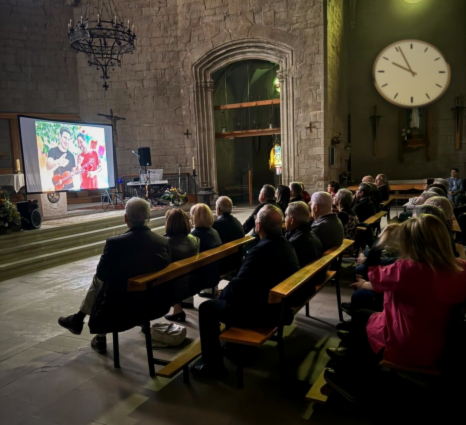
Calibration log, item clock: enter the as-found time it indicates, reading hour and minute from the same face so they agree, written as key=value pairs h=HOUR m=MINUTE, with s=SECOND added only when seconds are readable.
h=9 m=56
